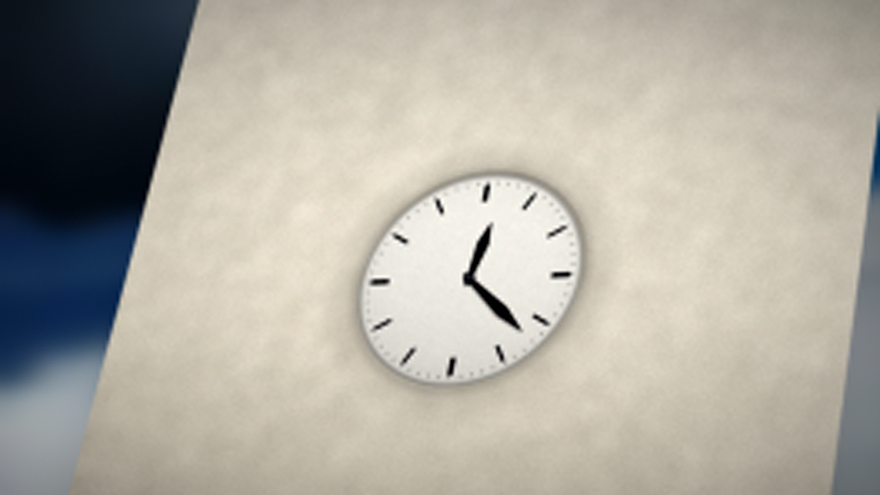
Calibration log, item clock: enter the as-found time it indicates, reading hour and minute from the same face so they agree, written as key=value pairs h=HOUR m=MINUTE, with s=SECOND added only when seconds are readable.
h=12 m=22
